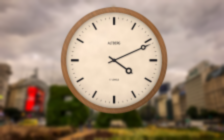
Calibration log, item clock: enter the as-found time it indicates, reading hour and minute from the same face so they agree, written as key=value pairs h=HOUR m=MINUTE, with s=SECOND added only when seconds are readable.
h=4 m=11
